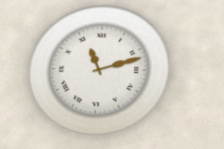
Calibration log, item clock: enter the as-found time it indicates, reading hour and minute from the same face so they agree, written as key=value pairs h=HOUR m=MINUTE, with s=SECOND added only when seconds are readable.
h=11 m=12
